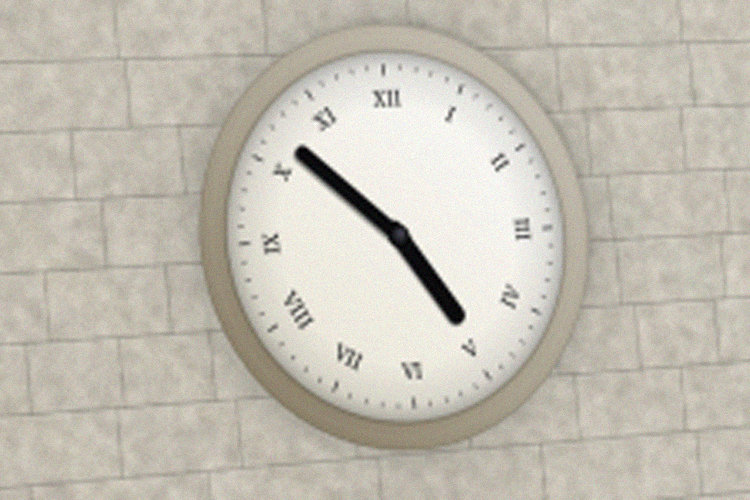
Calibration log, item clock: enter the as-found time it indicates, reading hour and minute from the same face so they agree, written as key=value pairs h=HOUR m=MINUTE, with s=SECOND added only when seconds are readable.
h=4 m=52
